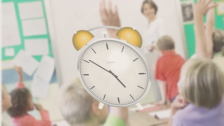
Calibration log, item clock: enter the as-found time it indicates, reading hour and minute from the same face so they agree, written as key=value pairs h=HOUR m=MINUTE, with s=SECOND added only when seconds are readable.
h=4 m=51
